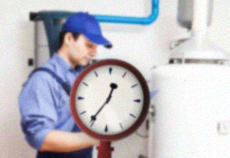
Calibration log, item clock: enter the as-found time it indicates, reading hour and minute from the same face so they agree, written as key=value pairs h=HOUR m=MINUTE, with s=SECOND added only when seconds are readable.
h=12 m=36
